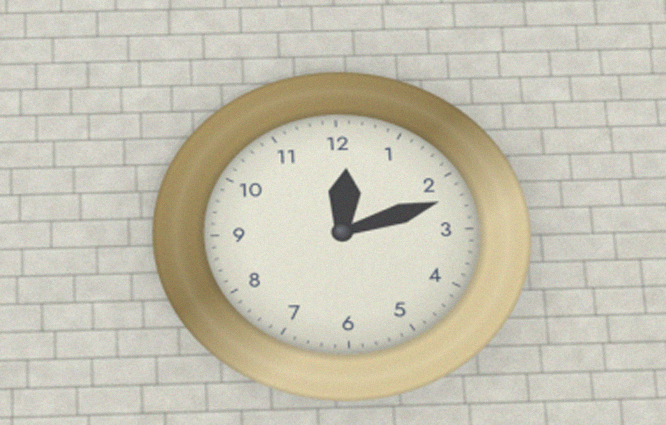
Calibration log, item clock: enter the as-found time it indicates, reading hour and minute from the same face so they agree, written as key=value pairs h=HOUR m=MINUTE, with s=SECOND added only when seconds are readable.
h=12 m=12
